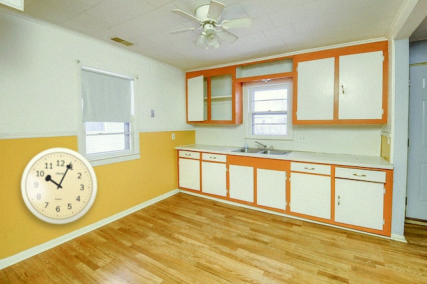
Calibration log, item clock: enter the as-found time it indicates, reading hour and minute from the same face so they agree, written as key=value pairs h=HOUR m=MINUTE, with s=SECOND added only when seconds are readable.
h=10 m=4
